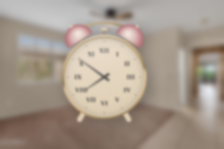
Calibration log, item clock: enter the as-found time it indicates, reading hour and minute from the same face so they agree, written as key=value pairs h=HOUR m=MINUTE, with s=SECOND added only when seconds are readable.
h=7 m=51
